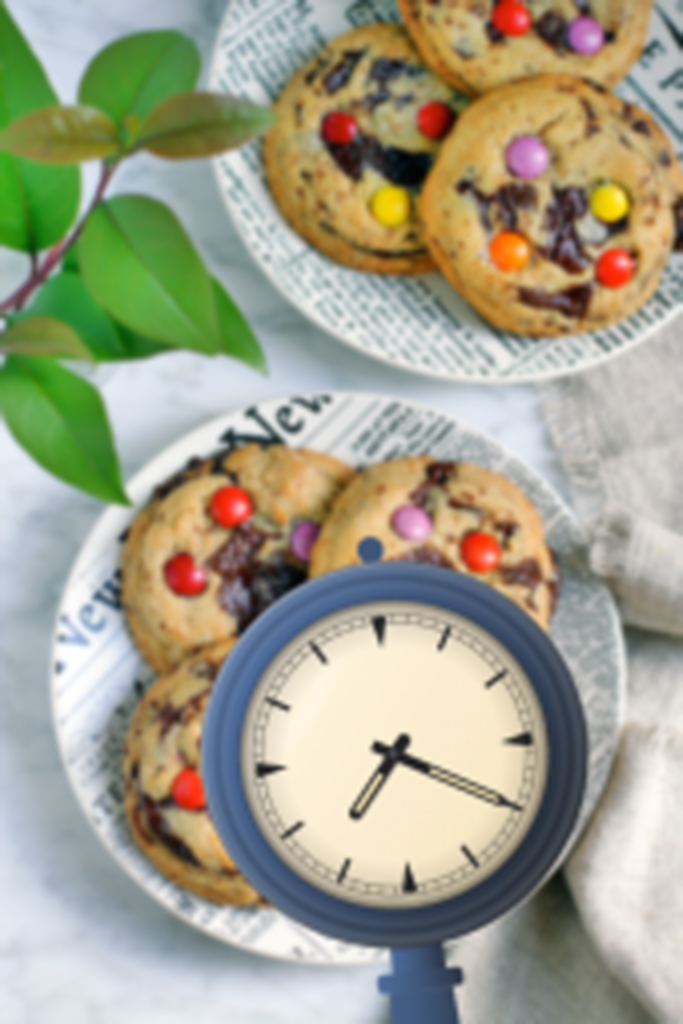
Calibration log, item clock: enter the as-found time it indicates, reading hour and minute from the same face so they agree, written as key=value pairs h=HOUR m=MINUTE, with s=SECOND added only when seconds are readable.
h=7 m=20
